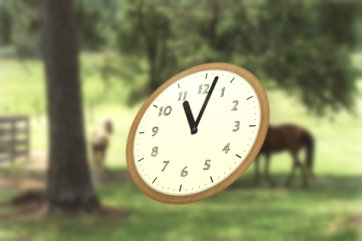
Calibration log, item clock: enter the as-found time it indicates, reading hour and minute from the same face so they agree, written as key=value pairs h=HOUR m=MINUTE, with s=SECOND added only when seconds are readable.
h=11 m=2
